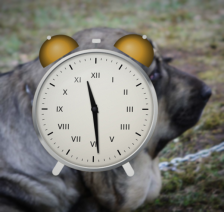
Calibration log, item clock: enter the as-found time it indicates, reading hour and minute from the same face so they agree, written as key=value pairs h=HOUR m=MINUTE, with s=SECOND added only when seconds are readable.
h=11 m=29
